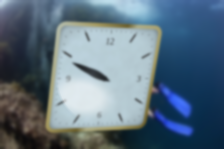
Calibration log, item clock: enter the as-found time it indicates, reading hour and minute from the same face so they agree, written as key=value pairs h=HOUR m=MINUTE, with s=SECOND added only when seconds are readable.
h=9 m=49
